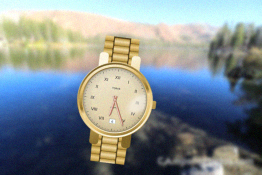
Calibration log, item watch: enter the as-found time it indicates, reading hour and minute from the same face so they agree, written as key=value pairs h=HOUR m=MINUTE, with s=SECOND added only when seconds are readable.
h=6 m=26
